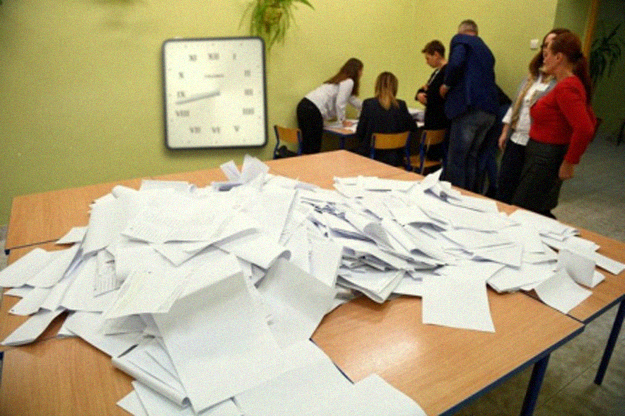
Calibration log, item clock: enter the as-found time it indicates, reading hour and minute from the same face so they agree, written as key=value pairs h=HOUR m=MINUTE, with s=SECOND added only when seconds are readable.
h=8 m=43
